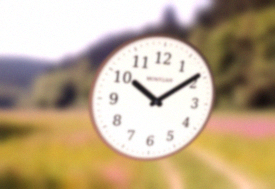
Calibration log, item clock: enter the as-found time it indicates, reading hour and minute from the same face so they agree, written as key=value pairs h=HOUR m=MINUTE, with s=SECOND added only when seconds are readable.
h=10 m=9
